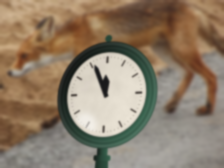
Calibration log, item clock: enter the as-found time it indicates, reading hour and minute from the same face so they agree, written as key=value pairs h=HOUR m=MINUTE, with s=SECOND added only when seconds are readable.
h=11 m=56
